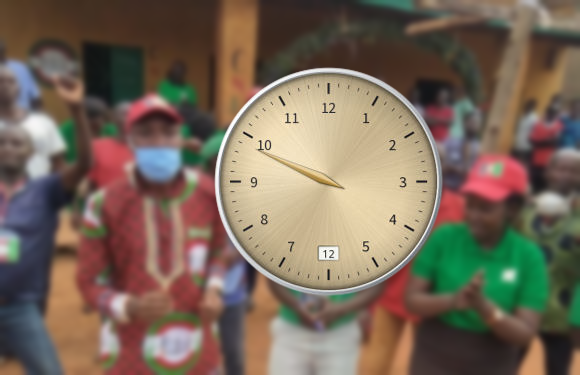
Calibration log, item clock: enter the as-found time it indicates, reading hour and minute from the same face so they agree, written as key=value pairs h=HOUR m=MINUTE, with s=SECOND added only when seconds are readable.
h=9 m=49
